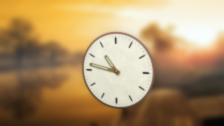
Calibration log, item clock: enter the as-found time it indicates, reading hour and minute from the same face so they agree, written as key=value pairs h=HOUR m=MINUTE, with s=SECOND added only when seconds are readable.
h=10 m=47
